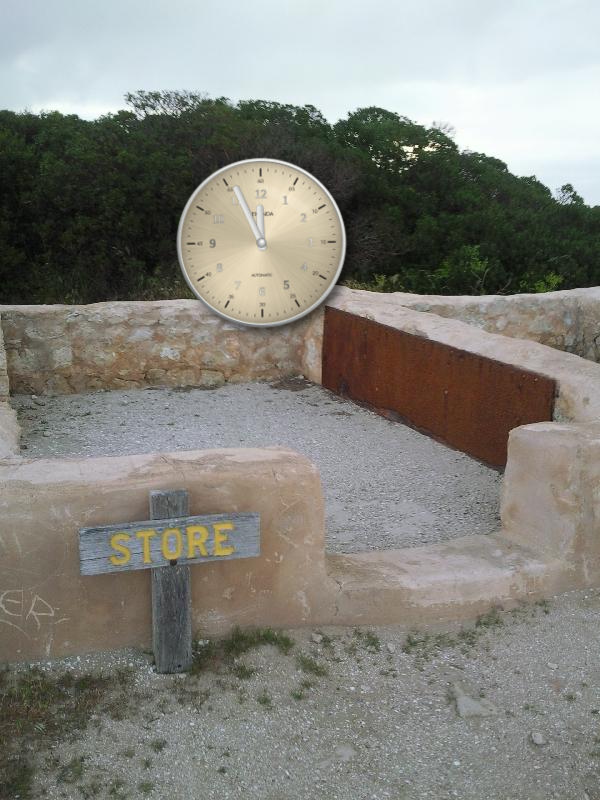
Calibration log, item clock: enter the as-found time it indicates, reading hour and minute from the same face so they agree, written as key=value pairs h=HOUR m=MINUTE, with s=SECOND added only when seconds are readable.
h=11 m=56
